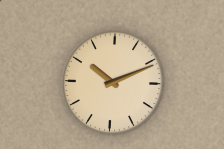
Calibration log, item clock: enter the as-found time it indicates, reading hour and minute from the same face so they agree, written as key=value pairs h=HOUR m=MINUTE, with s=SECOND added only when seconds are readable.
h=10 m=11
